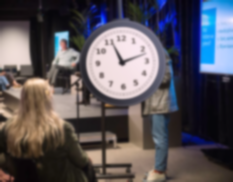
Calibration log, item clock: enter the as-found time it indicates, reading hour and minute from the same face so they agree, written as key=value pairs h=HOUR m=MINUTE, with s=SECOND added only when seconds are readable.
h=11 m=12
